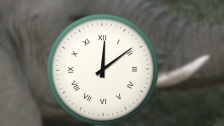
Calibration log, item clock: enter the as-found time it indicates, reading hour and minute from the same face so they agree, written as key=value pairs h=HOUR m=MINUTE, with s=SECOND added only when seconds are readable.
h=12 m=9
